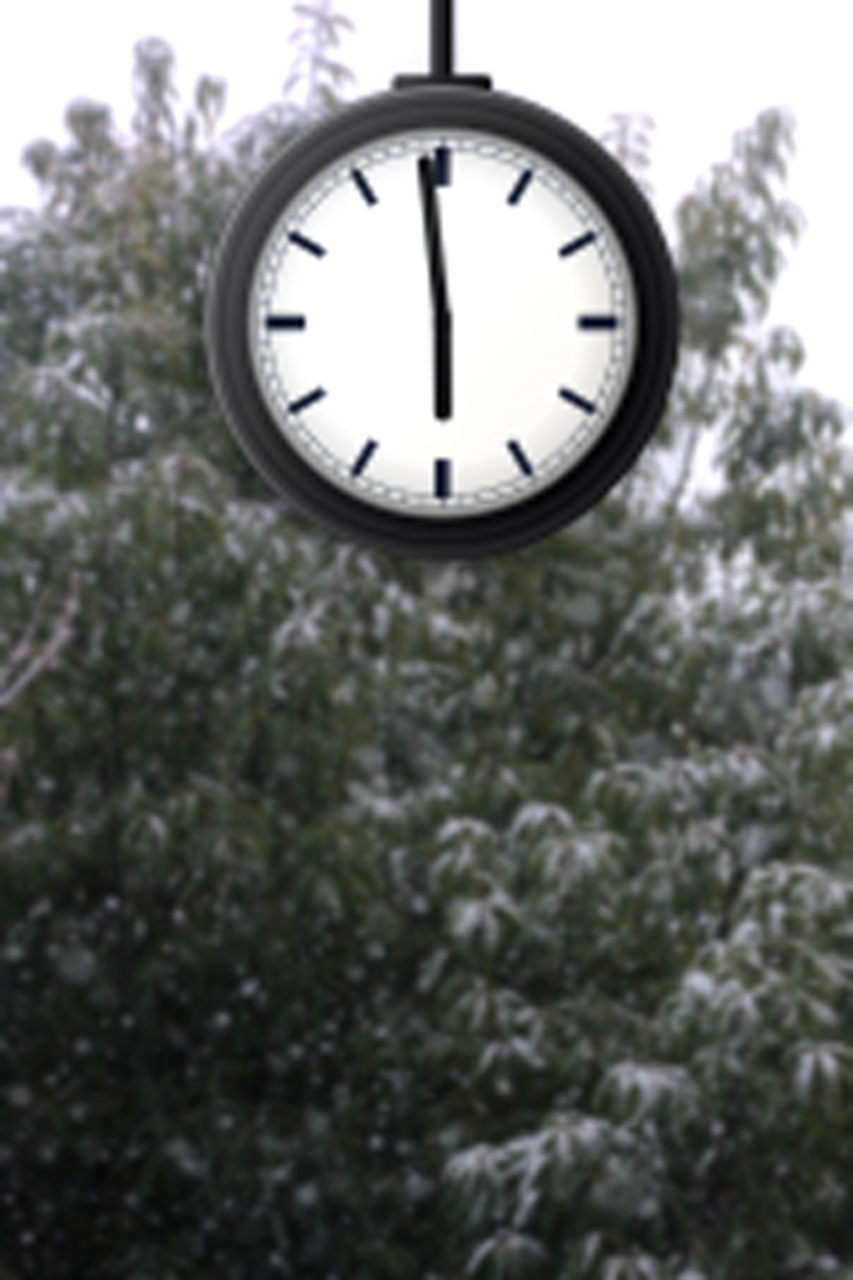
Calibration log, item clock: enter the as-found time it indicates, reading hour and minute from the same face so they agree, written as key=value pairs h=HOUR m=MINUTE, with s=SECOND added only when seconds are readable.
h=5 m=59
